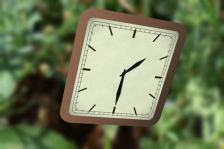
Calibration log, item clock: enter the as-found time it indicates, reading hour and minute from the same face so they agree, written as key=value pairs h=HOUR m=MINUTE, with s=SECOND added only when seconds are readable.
h=1 m=30
